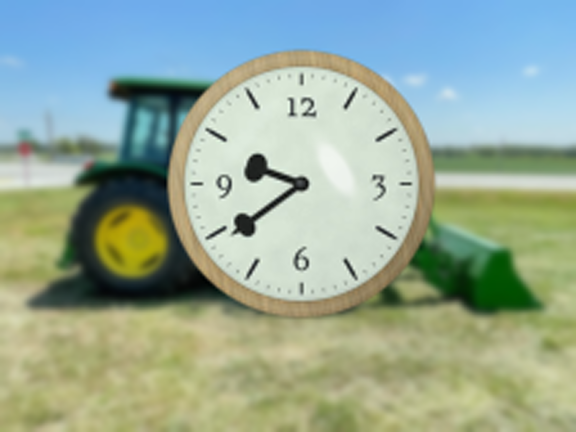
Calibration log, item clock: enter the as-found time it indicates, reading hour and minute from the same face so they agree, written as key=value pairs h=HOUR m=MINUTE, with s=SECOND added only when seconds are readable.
h=9 m=39
